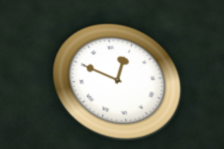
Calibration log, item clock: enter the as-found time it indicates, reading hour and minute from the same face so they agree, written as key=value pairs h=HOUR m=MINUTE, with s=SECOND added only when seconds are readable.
h=12 m=50
